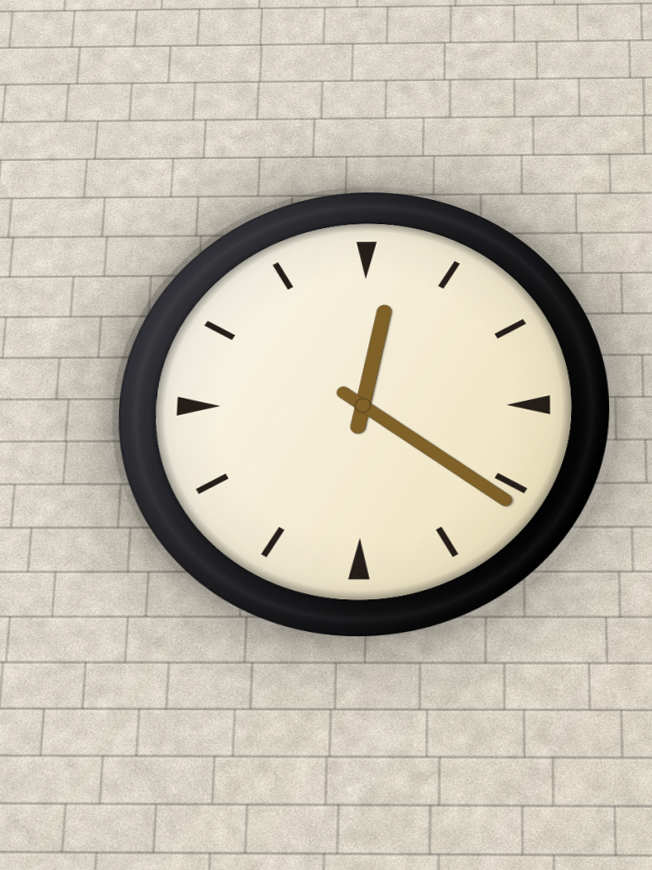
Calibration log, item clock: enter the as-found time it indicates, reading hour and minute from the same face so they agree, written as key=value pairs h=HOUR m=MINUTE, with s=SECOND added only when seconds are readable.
h=12 m=21
